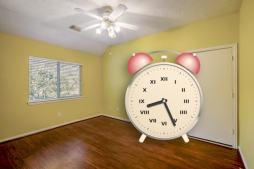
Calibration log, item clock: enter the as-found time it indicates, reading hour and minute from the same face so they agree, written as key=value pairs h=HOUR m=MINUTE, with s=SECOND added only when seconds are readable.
h=8 m=26
